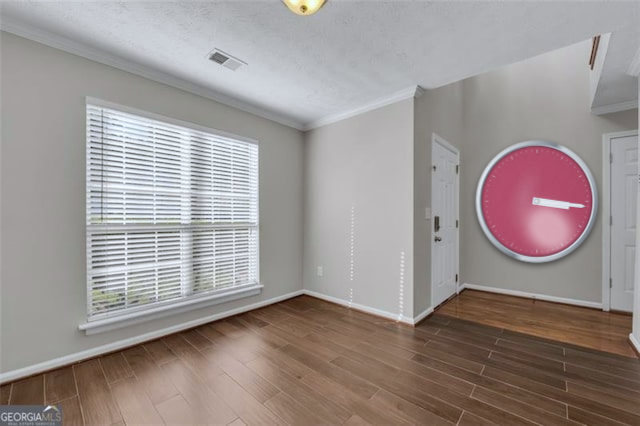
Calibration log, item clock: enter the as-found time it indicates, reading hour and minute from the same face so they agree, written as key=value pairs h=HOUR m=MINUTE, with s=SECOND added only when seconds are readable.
h=3 m=16
